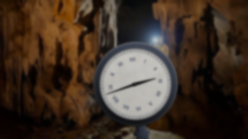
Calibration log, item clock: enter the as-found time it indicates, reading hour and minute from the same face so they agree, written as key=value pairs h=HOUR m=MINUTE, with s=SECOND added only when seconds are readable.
h=2 m=43
